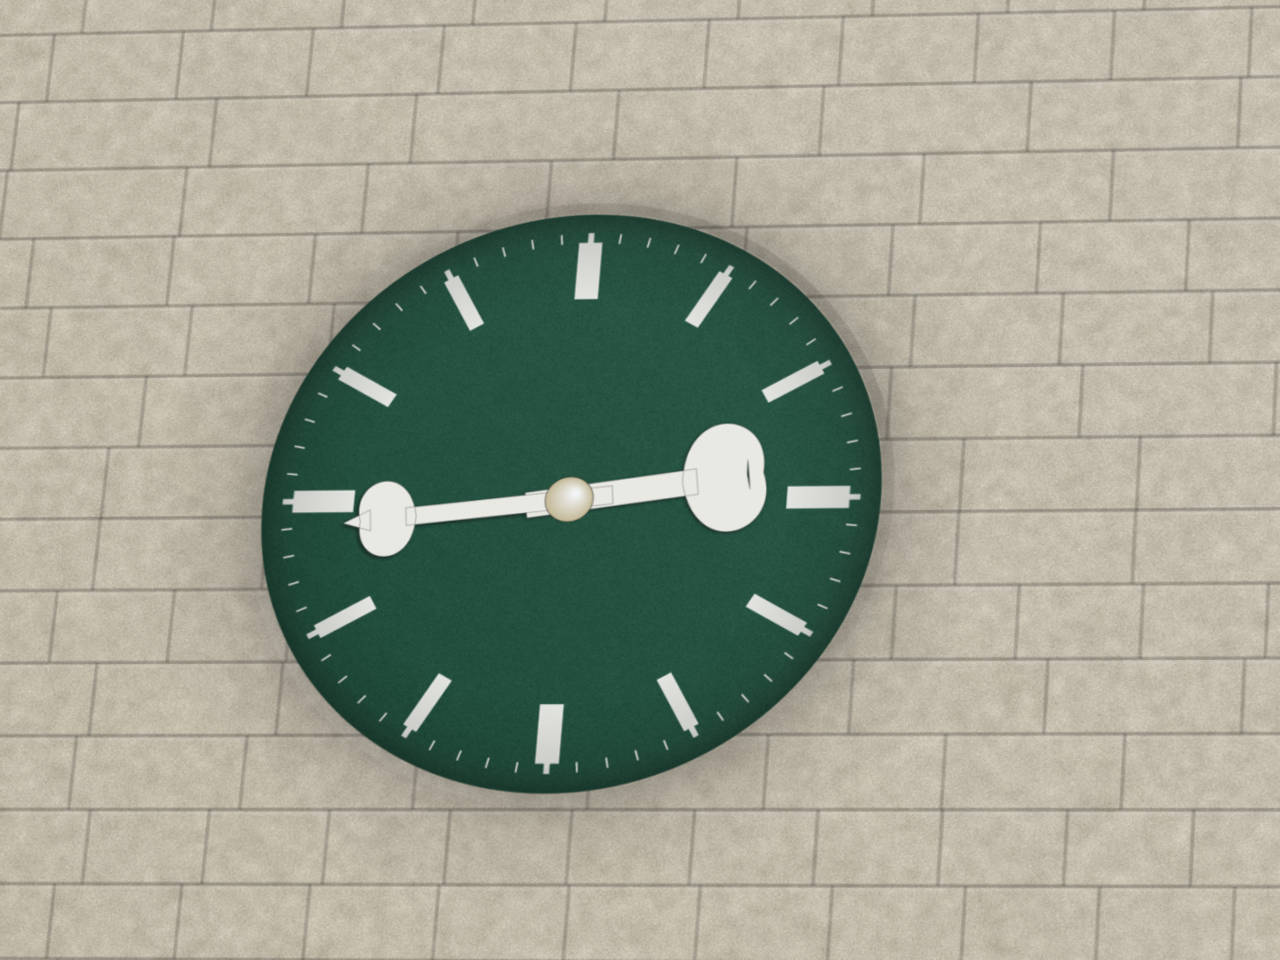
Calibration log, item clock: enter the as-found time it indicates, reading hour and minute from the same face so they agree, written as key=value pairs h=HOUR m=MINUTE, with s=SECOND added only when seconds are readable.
h=2 m=44
